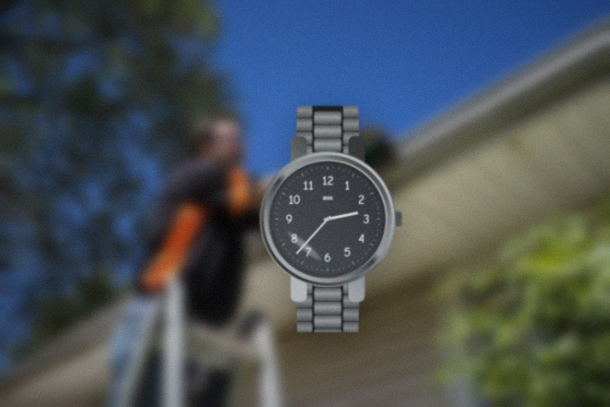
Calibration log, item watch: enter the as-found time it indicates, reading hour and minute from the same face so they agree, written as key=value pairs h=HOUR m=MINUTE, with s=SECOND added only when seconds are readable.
h=2 m=37
